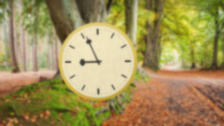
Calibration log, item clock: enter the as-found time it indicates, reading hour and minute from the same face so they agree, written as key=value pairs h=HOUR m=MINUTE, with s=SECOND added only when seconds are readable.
h=8 m=56
